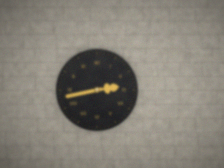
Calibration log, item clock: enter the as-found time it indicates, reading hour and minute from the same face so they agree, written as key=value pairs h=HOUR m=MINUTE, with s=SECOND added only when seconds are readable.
h=2 m=43
